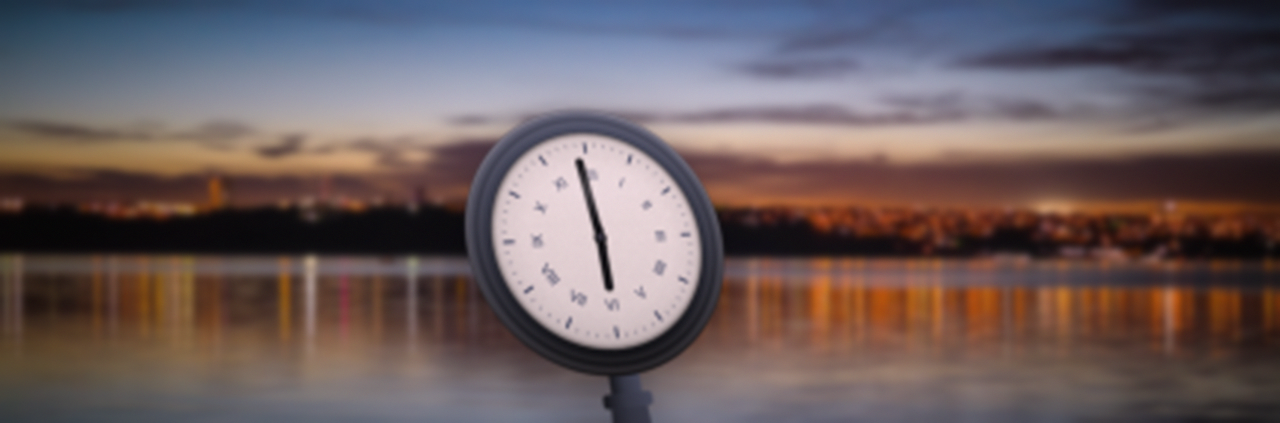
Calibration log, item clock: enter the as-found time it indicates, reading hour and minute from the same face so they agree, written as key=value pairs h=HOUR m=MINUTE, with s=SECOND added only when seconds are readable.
h=5 m=59
